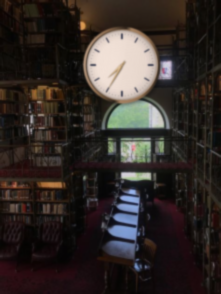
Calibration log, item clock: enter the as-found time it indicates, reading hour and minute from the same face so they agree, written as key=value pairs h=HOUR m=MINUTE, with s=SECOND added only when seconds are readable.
h=7 m=35
